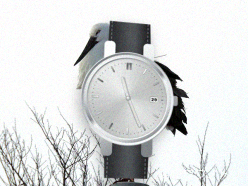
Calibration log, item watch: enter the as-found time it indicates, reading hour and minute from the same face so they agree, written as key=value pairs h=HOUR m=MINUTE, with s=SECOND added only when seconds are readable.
h=11 m=26
